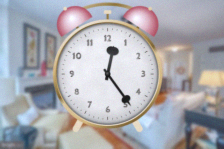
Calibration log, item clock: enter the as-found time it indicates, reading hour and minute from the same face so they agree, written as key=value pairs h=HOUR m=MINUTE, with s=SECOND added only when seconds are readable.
h=12 m=24
